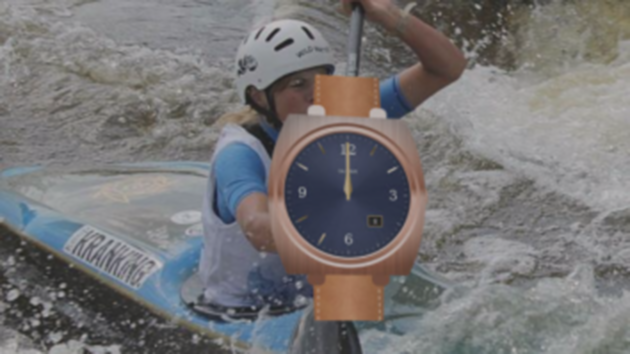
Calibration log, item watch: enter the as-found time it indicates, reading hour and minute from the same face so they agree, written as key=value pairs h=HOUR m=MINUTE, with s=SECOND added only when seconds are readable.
h=12 m=0
